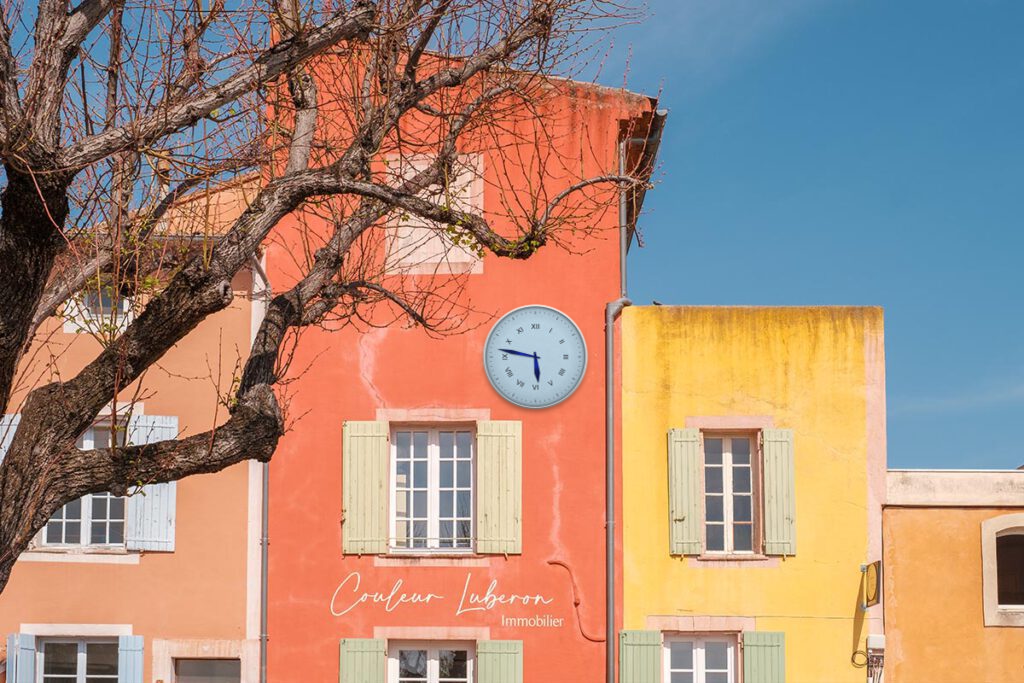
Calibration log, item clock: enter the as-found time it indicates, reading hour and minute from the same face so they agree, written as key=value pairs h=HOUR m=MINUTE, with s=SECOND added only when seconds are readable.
h=5 m=47
